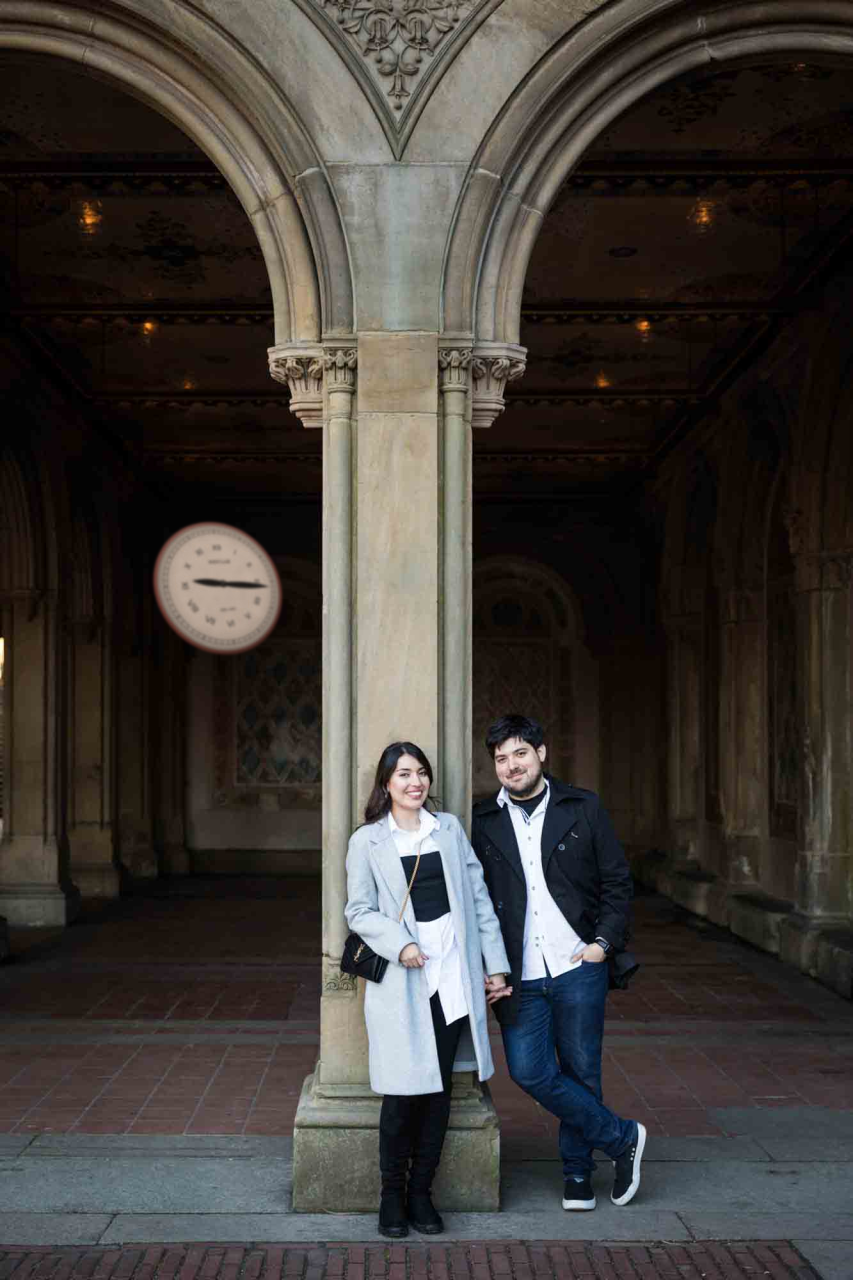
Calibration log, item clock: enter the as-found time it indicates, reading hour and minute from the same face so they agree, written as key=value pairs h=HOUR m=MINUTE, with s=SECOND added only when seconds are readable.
h=9 m=16
